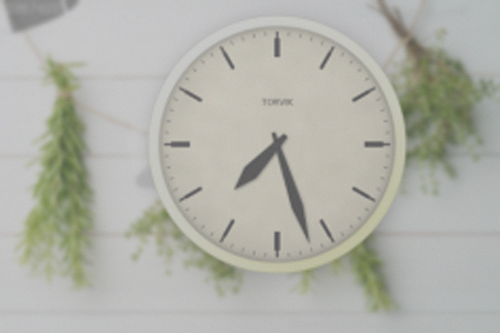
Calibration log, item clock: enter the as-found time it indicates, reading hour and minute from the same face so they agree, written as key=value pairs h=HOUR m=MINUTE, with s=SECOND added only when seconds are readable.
h=7 m=27
